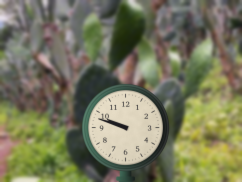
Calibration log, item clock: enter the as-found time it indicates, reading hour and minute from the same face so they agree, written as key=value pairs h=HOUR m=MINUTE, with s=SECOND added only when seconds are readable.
h=9 m=48
